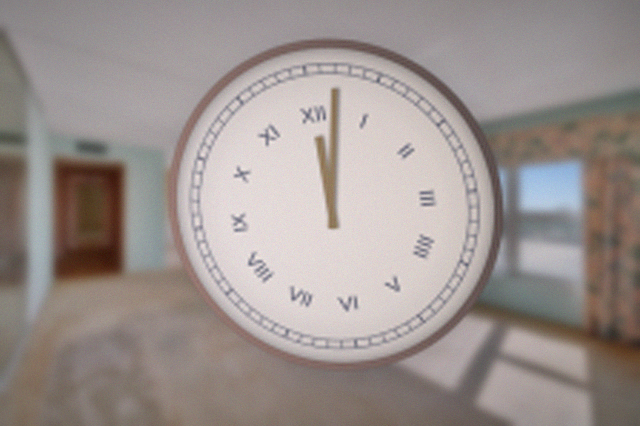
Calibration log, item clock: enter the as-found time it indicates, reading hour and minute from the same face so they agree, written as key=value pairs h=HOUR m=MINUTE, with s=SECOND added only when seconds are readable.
h=12 m=2
